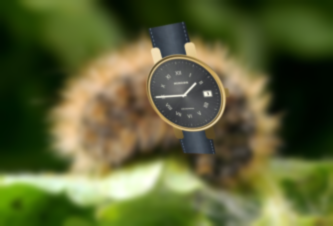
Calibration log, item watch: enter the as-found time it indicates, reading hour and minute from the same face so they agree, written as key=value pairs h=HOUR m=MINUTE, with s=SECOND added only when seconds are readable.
h=1 m=45
